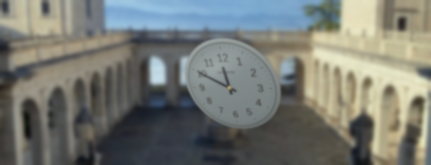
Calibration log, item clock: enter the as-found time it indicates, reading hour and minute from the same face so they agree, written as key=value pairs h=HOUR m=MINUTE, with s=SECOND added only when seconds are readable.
h=11 m=50
